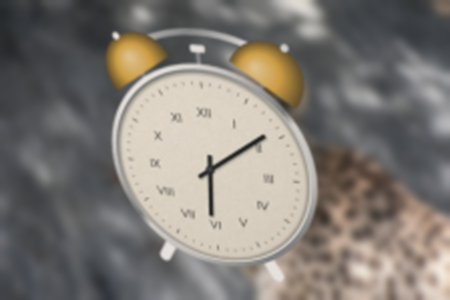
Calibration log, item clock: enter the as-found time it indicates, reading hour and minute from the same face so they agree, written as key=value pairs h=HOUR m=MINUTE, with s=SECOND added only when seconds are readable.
h=6 m=9
